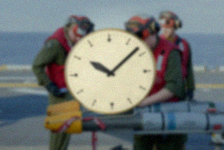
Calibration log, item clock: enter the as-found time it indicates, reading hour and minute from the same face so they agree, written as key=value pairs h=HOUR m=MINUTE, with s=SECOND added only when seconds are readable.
h=10 m=8
